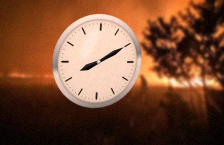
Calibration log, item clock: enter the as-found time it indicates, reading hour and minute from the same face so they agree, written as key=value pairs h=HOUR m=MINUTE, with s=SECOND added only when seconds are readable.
h=8 m=10
